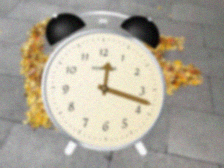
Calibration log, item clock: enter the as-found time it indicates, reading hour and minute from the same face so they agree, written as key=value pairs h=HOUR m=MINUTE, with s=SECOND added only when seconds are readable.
h=12 m=18
